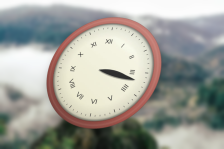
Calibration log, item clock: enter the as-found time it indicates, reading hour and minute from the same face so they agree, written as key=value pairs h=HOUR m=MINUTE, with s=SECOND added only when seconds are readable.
h=3 m=17
